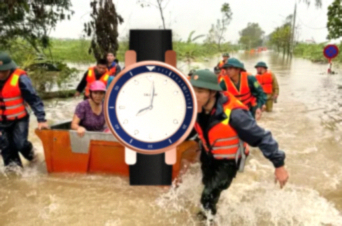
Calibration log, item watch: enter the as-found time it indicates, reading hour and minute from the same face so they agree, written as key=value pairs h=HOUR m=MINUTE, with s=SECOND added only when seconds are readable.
h=8 m=1
